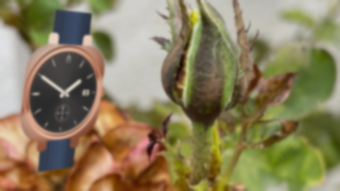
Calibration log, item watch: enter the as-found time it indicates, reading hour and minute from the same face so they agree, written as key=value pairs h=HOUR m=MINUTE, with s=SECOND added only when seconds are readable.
h=1 m=50
